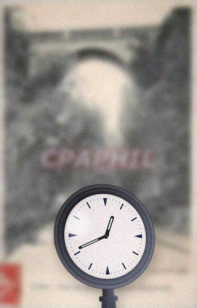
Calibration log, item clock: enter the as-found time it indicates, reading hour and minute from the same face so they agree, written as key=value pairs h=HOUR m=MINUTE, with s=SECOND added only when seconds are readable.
h=12 m=41
